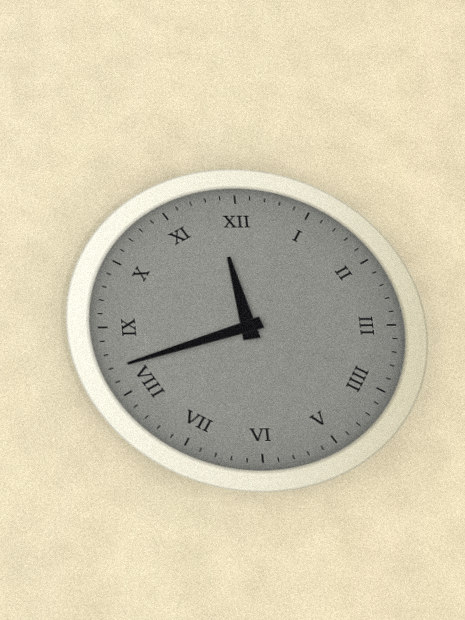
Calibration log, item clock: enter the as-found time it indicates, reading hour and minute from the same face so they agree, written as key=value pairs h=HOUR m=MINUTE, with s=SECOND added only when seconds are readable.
h=11 m=42
